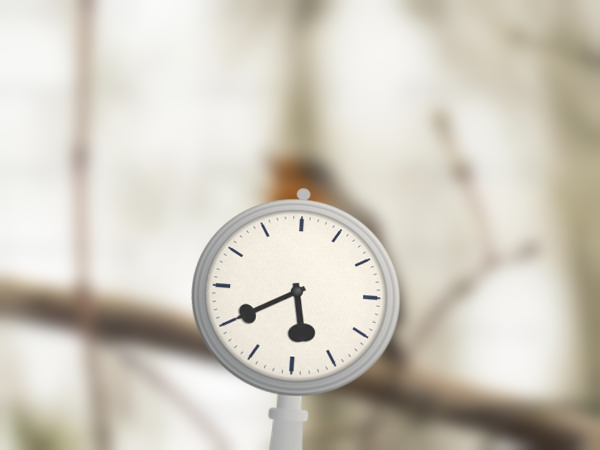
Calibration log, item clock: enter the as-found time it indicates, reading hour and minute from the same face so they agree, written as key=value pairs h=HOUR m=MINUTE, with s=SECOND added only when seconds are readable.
h=5 m=40
